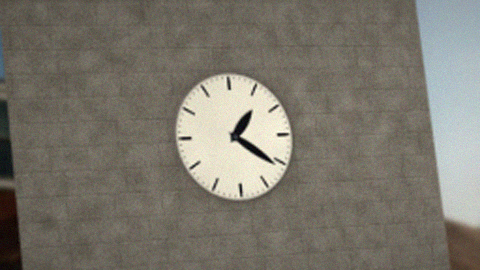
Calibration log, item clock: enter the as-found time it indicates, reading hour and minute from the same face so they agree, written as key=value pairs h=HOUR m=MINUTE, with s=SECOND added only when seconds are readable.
h=1 m=21
